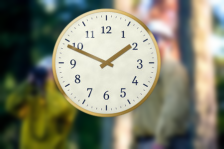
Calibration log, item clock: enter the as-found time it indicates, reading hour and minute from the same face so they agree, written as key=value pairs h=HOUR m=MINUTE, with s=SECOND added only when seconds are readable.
h=1 m=49
